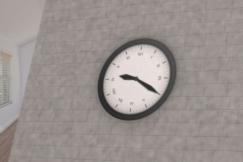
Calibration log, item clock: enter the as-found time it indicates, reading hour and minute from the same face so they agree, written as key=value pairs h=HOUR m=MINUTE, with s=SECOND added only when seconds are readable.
h=9 m=20
